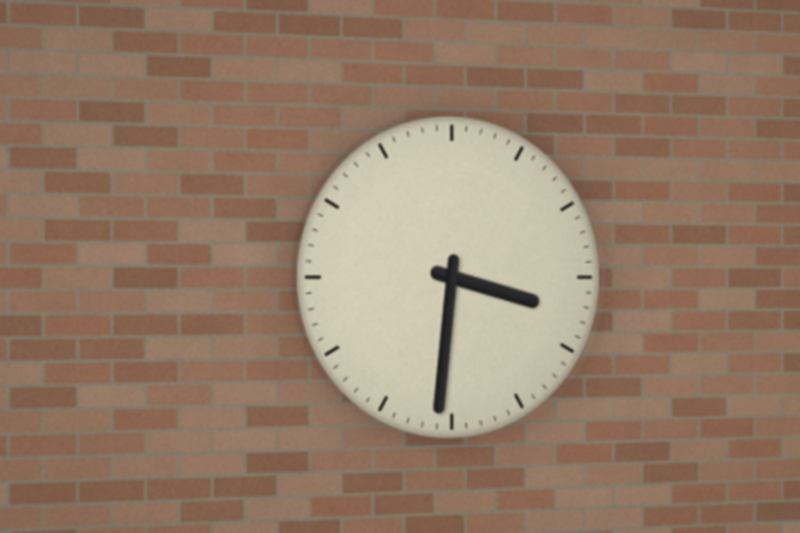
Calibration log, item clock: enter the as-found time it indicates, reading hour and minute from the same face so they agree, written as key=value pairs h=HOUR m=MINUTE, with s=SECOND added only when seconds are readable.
h=3 m=31
